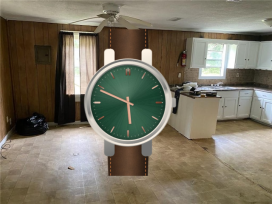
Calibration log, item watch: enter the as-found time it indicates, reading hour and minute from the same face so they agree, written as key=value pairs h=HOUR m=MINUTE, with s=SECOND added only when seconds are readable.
h=5 m=49
